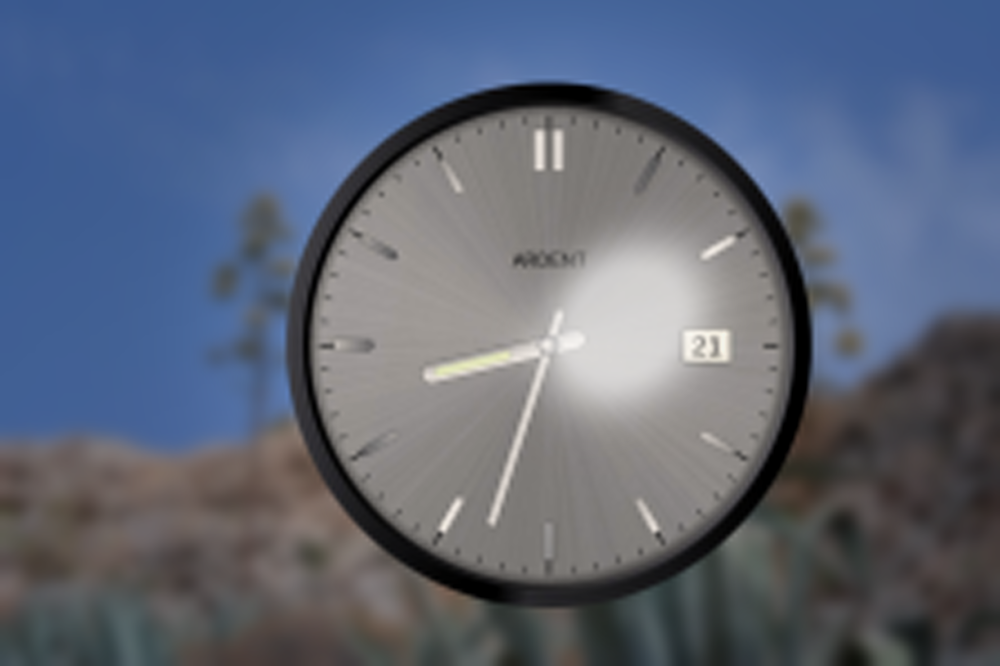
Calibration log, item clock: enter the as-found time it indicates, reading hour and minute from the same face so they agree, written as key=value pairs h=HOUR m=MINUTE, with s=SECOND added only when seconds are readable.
h=8 m=33
